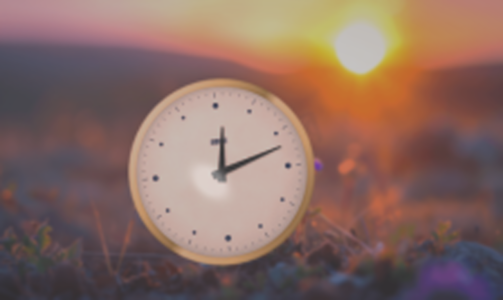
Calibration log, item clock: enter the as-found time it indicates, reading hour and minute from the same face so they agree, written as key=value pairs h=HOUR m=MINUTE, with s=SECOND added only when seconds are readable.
h=12 m=12
